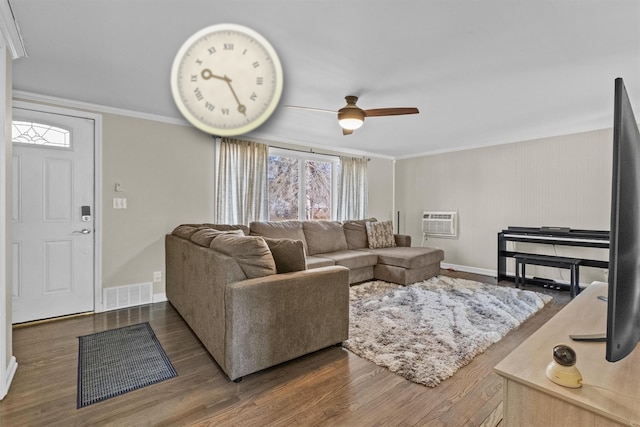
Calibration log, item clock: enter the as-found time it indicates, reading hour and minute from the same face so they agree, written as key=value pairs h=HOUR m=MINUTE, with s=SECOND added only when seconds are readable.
h=9 m=25
